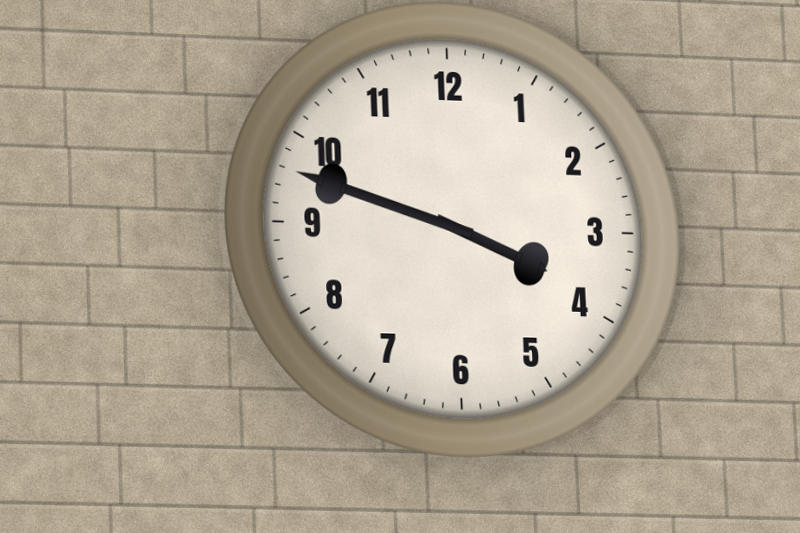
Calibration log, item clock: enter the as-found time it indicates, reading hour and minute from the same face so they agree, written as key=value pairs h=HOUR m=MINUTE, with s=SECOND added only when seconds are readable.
h=3 m=48
